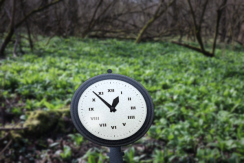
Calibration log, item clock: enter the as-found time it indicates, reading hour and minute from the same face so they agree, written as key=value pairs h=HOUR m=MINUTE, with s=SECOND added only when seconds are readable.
h=12 m=53
